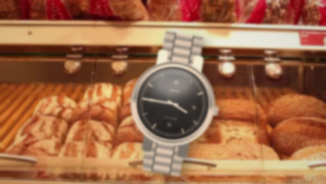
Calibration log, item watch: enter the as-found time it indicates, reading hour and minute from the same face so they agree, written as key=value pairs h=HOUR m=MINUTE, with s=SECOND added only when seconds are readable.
h=3 m=45
